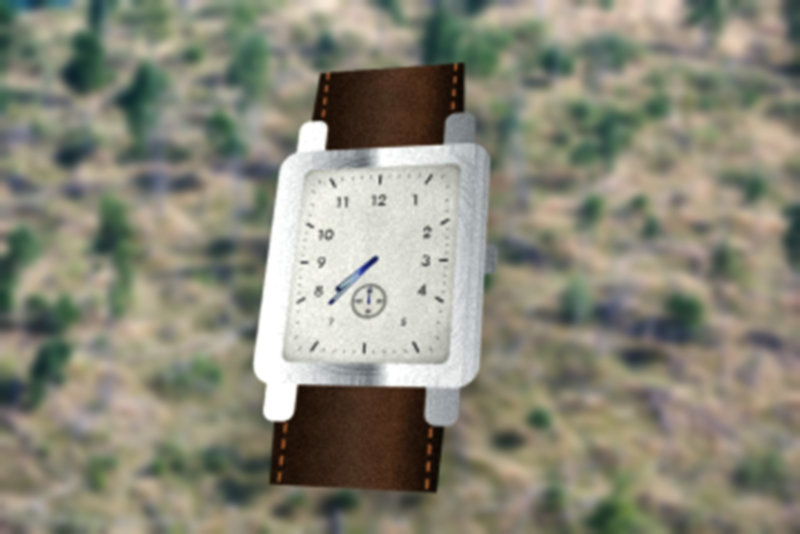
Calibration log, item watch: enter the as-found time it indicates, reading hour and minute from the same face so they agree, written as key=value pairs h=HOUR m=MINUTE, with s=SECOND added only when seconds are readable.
h=7 m=37
